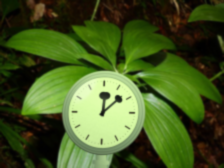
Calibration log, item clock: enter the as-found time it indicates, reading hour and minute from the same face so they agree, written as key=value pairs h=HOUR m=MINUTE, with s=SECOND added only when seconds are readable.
h=12 m=8
